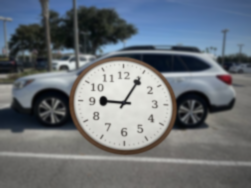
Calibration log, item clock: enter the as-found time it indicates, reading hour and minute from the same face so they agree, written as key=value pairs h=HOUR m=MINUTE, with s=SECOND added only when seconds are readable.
h=9 m=5
